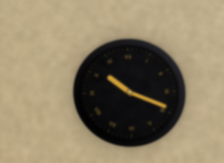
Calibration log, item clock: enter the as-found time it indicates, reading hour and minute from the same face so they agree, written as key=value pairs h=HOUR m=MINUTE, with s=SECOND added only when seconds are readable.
h=10 m=19
